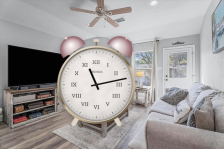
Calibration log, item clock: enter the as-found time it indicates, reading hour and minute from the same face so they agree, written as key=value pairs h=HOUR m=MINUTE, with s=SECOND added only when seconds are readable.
h=11 m=13
